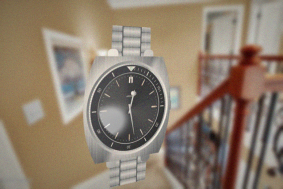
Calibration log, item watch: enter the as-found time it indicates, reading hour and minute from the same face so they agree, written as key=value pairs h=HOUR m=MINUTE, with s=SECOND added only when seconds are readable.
h=12 m=28
